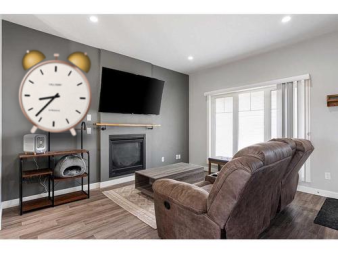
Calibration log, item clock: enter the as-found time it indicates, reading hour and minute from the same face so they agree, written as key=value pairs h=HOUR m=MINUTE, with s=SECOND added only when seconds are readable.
h=8 m=37
